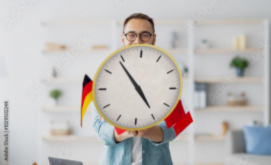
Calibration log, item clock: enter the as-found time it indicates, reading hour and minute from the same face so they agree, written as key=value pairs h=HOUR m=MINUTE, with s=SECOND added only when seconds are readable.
h=4 m=54
